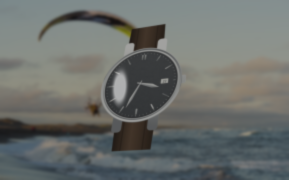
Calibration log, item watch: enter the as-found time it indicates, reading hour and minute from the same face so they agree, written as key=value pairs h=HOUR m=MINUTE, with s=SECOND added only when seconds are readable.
h=3 m=34
